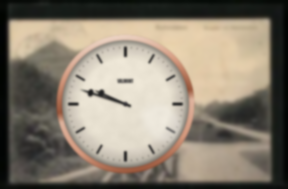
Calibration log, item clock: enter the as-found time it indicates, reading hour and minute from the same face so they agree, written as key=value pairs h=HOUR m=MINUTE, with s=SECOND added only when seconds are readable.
h=9 m=48
